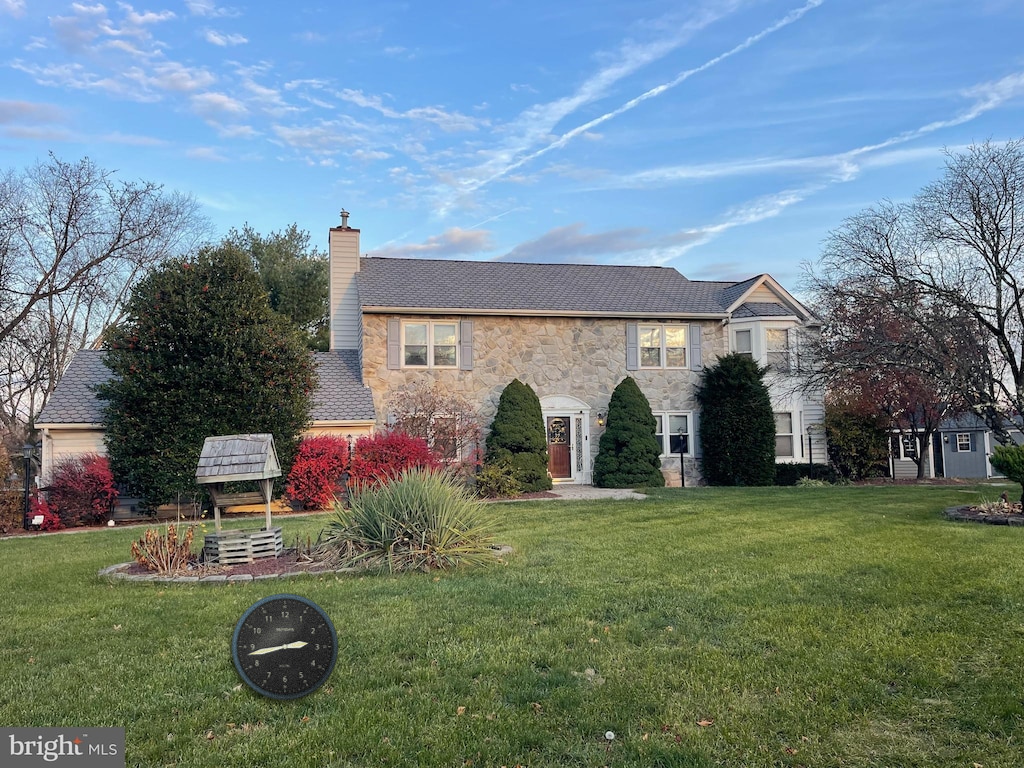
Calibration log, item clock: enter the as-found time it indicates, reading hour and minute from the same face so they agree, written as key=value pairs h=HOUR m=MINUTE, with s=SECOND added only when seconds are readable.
h=2 m=43
